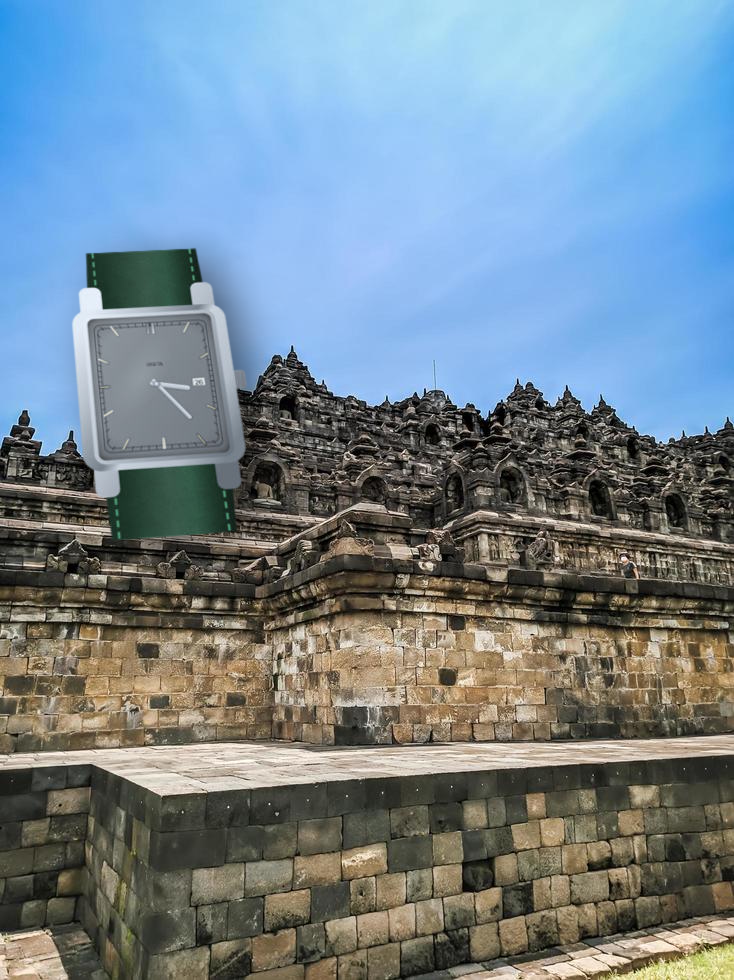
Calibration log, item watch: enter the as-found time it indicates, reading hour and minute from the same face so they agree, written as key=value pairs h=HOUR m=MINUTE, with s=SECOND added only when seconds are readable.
h=3 m=24
